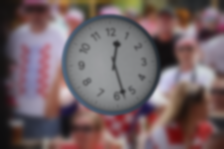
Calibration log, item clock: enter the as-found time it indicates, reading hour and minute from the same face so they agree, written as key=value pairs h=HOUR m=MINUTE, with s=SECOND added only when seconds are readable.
h=12 m=28
